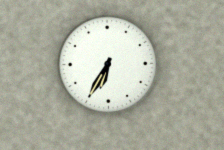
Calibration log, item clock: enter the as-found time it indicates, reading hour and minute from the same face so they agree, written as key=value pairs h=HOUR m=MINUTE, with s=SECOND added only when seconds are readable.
h=6 m=35
